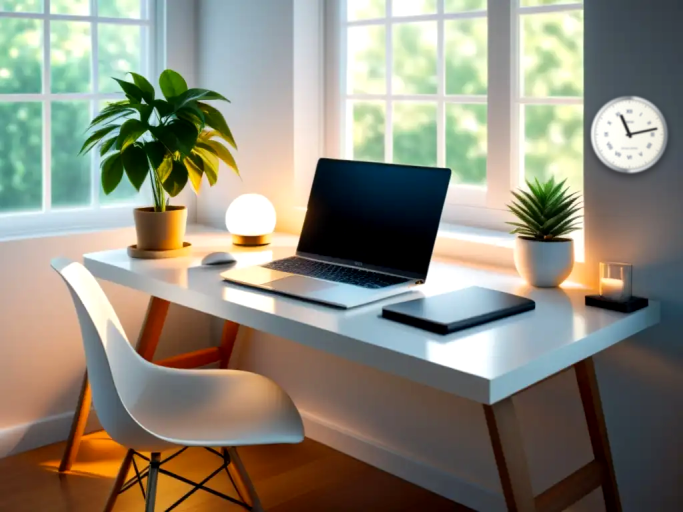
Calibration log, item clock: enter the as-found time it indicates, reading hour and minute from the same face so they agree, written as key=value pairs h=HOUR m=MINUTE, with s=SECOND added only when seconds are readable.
h=11 m=13
